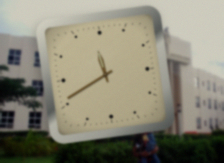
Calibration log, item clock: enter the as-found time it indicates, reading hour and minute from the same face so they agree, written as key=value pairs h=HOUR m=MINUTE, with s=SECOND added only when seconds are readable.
h=11 m=41
